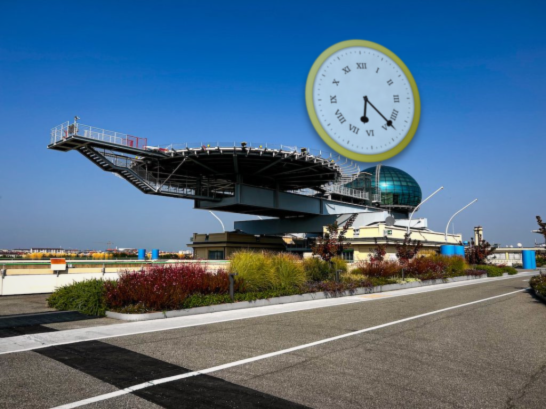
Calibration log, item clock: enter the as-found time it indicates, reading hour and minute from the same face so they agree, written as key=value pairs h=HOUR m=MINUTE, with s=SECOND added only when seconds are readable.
h=6 m=23
